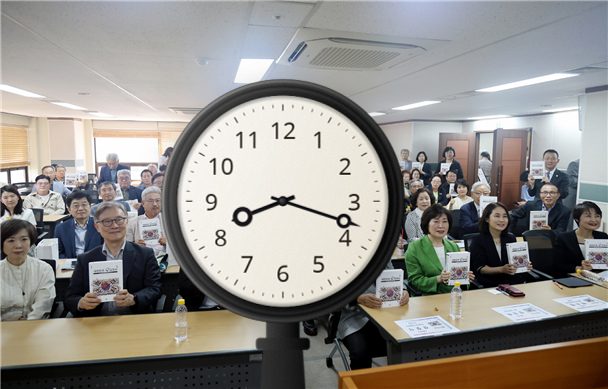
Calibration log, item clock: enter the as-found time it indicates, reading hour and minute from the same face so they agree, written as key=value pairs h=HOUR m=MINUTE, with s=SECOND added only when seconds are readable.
h=8 m=18
